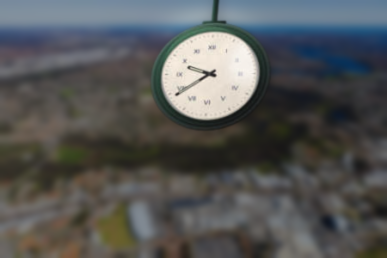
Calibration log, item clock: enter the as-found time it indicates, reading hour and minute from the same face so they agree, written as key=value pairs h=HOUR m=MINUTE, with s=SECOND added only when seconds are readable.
h=9 m=39
